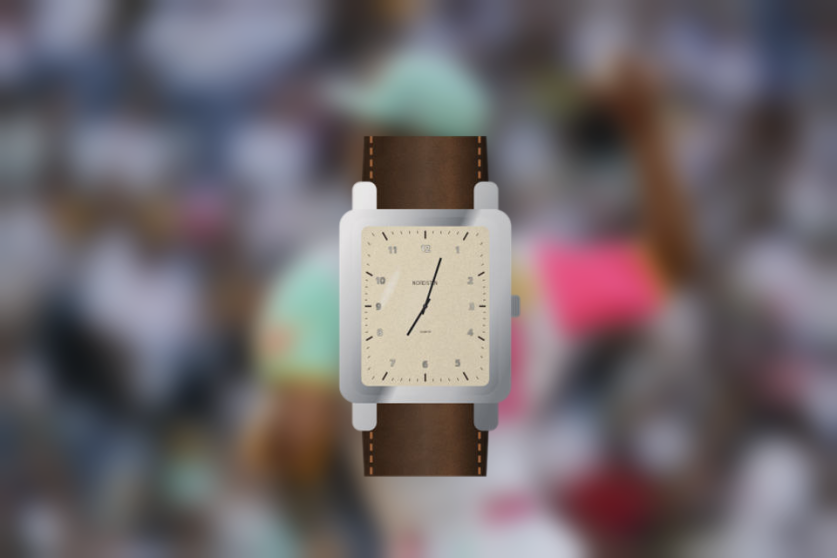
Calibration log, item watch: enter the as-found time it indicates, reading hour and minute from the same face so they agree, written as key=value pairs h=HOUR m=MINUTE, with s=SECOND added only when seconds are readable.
h=7 m=3
